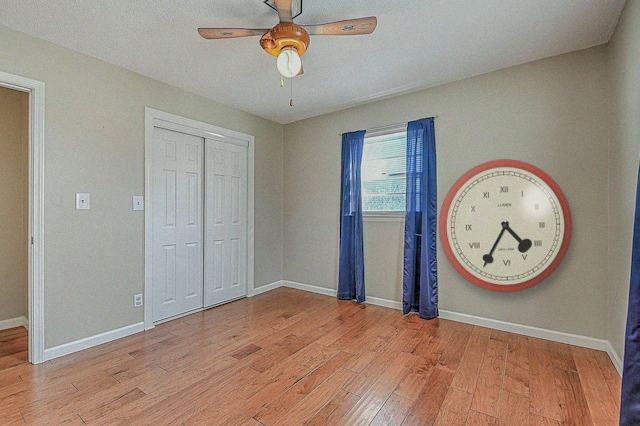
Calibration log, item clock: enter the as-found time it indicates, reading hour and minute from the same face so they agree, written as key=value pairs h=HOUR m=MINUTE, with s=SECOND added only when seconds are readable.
h=4 m=35
